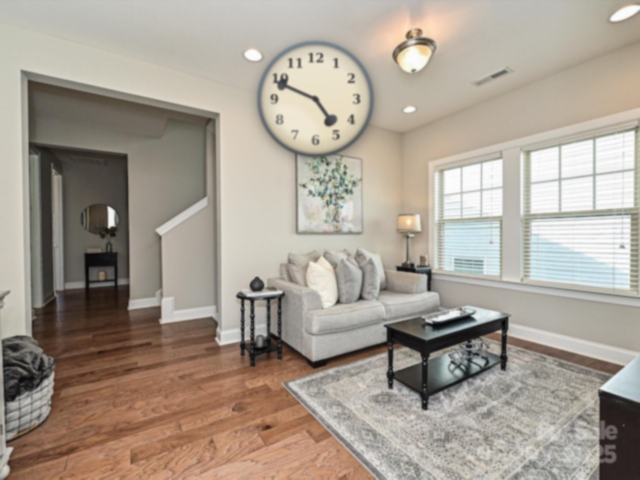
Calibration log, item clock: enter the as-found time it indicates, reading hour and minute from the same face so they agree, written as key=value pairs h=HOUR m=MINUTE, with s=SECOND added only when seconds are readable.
h=4 m=49
